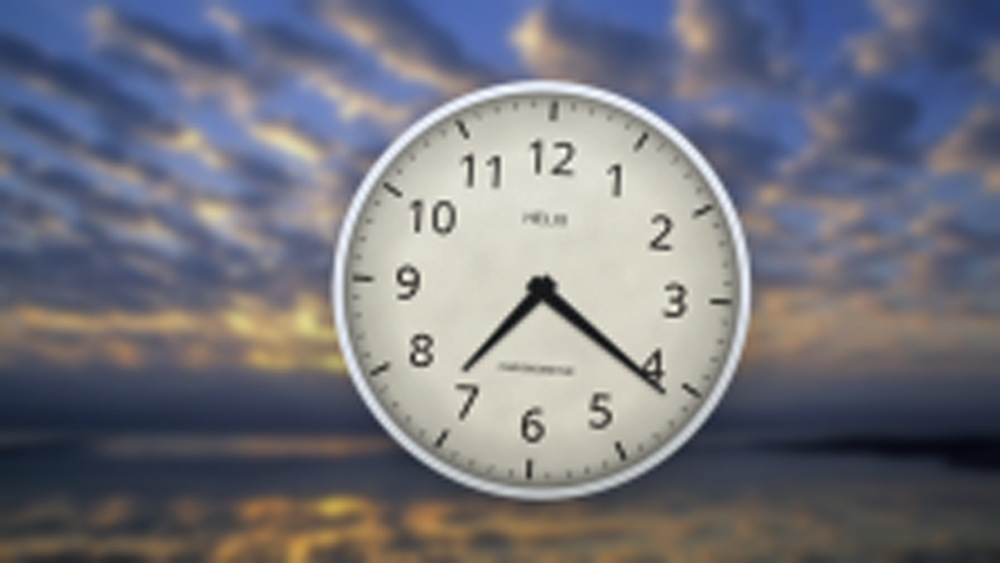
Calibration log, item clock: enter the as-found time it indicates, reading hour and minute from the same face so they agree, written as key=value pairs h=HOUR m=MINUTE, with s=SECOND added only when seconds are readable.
h=7 m=21
